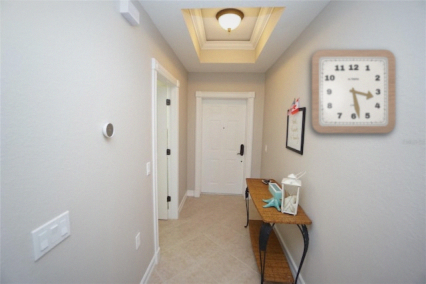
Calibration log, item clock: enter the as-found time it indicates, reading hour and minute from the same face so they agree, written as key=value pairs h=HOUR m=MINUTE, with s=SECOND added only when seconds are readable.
h=3 m=28
